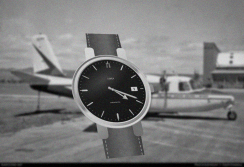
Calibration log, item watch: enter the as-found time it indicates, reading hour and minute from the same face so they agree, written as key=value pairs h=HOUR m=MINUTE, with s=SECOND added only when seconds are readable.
h=4 m=19
